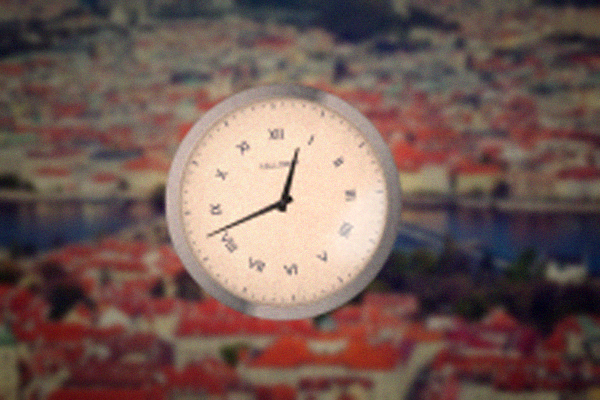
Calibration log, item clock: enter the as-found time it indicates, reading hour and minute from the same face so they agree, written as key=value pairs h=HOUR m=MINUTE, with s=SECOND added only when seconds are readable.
h=12 m=42
